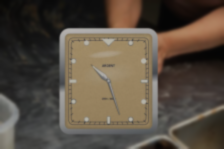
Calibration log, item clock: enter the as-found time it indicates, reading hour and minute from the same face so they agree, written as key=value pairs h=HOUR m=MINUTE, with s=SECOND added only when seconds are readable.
h=10 m=27
